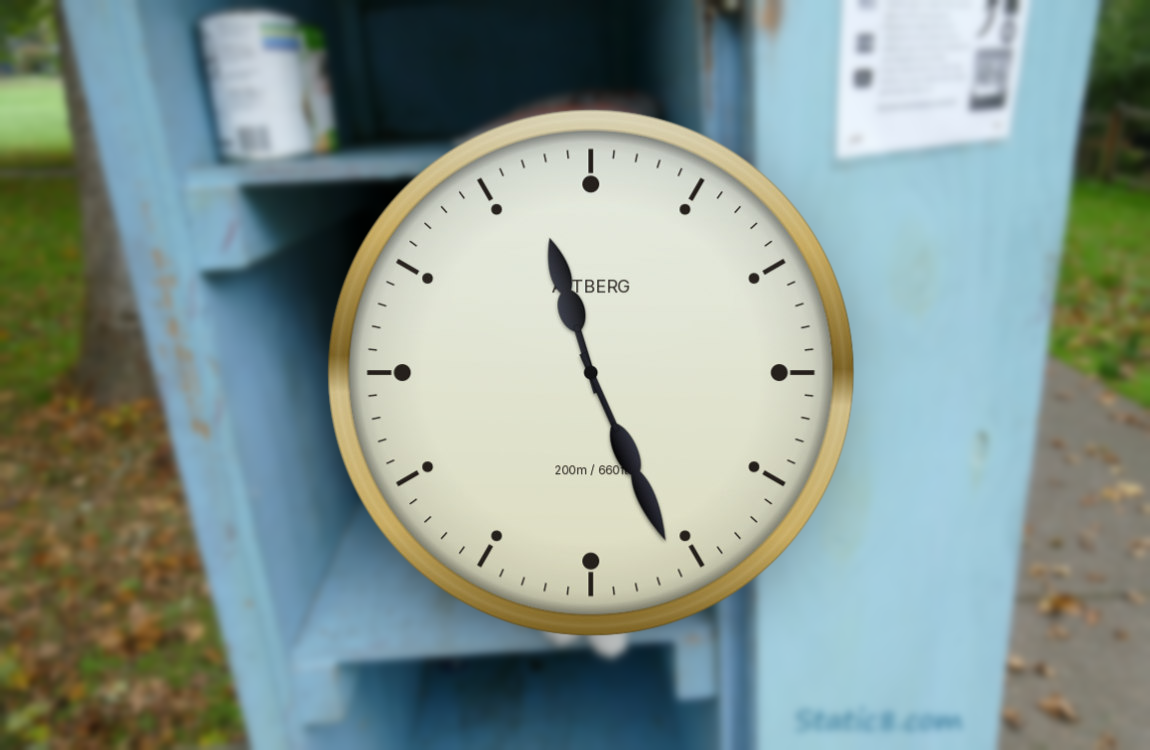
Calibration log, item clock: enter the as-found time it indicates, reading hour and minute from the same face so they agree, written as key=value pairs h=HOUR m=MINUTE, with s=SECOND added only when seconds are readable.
h=11 m=26
